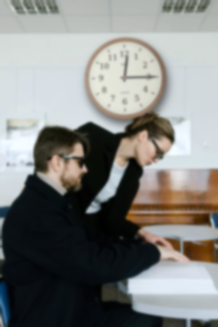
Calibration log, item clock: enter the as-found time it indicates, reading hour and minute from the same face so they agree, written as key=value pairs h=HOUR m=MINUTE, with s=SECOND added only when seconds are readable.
h=12 m=15
